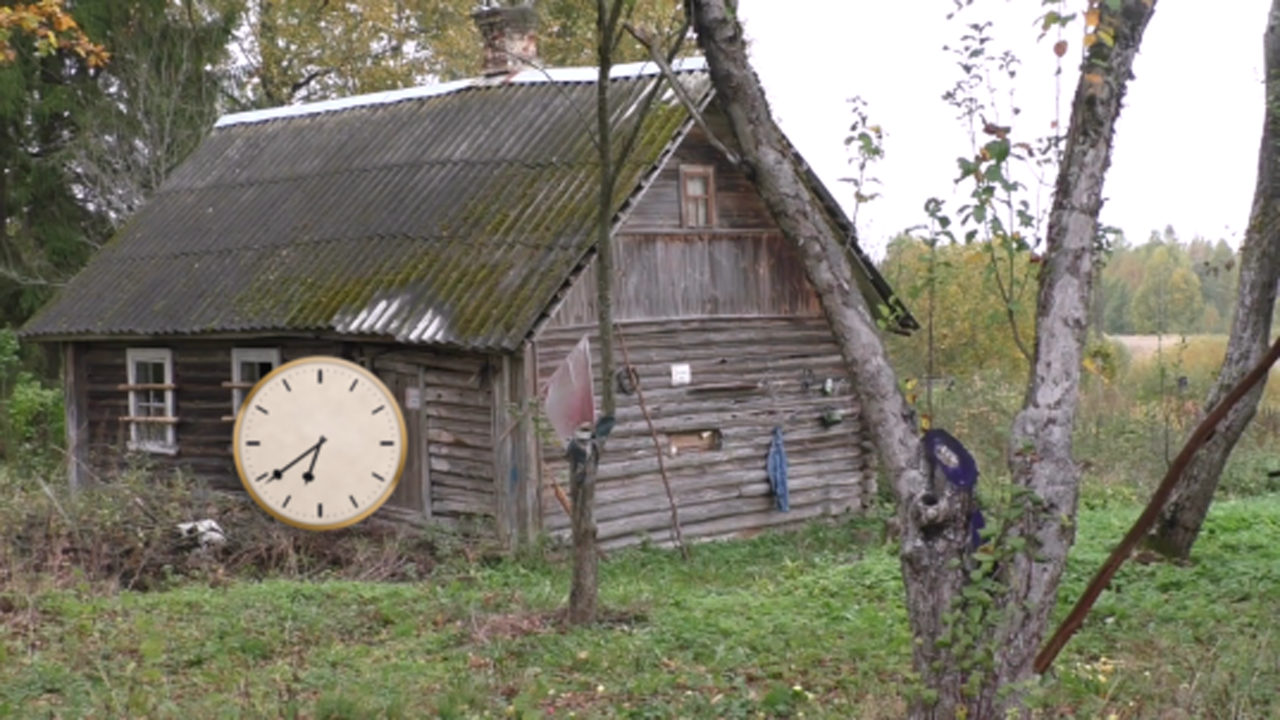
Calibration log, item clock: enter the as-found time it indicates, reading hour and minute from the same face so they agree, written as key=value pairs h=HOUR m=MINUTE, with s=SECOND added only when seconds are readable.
h=6 m=39
